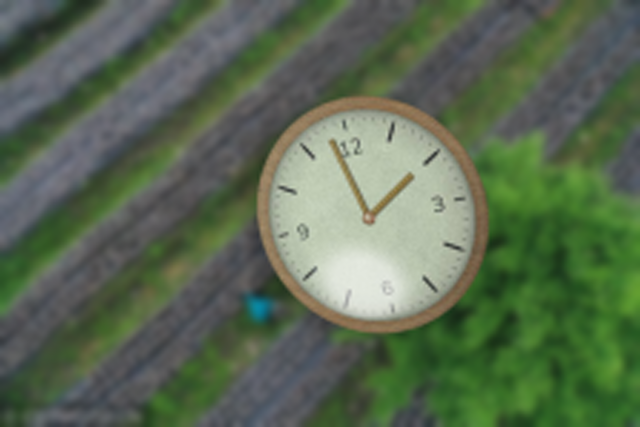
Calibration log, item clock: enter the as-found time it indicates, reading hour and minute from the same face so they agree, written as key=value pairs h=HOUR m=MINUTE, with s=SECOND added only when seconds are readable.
h=1 m=58
